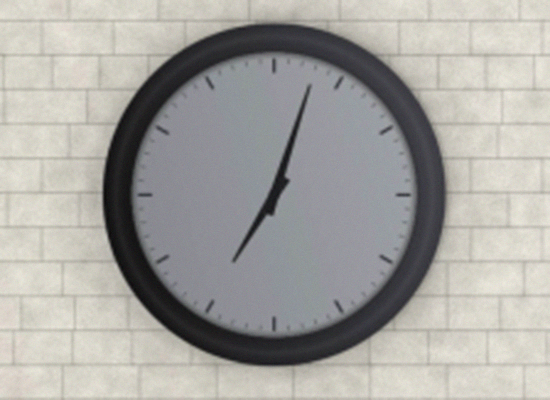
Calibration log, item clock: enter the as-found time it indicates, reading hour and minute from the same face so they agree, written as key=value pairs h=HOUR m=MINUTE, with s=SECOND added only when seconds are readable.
h=7 m=3
